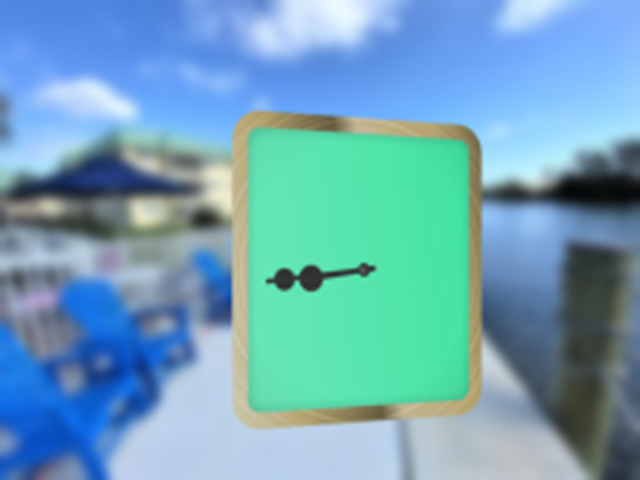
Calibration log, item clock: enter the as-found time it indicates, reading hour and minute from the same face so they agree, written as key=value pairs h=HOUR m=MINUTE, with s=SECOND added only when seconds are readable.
h=8 m=44
